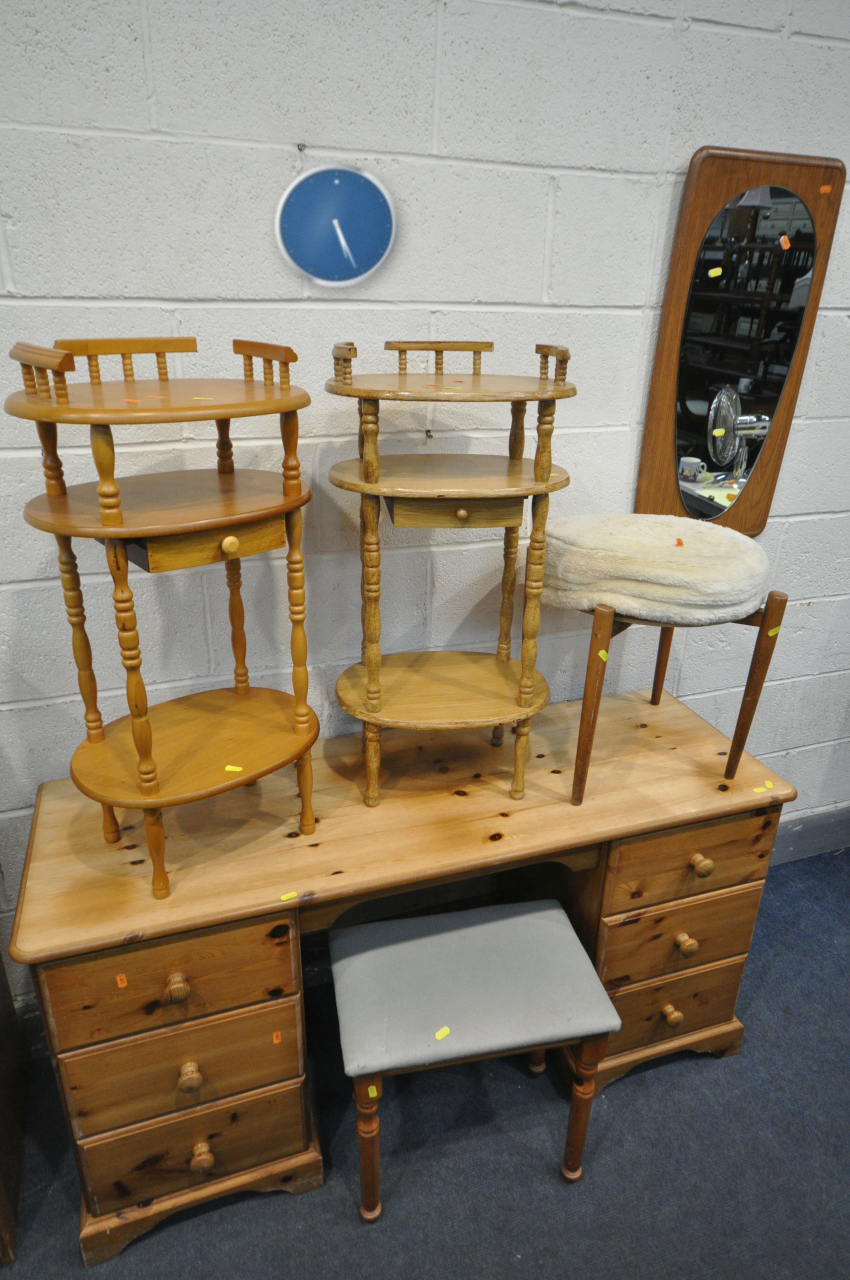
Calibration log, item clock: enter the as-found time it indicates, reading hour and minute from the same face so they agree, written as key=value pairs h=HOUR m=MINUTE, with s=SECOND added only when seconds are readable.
h=5 m=26
